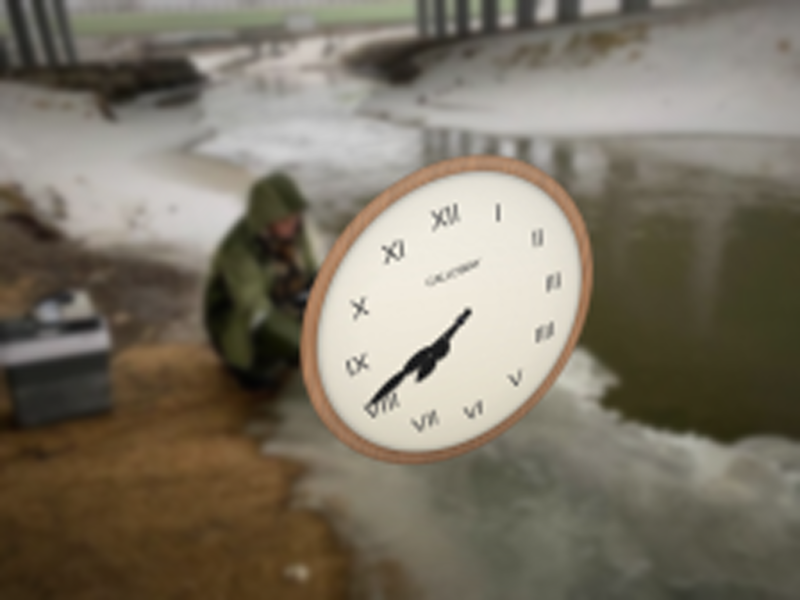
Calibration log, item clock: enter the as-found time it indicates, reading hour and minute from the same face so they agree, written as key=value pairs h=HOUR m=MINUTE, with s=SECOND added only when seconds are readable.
h=7 m=41
